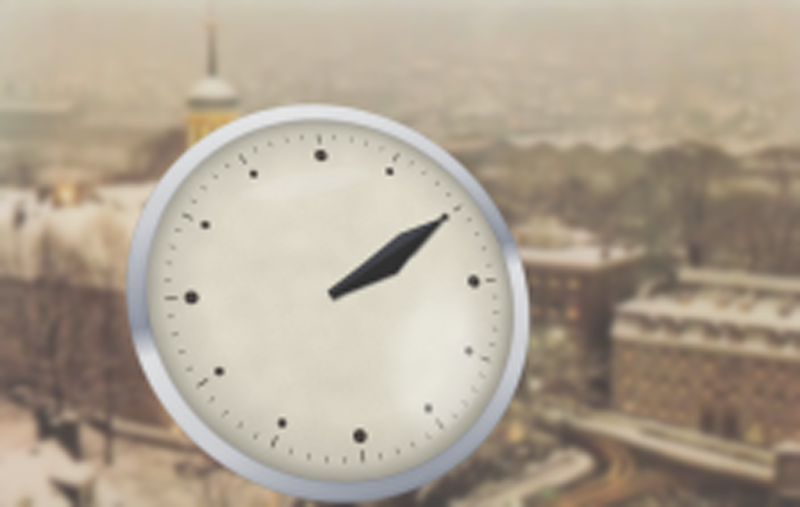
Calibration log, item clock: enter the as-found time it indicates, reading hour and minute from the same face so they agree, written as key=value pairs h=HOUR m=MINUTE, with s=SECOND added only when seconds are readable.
h=2 m=10
